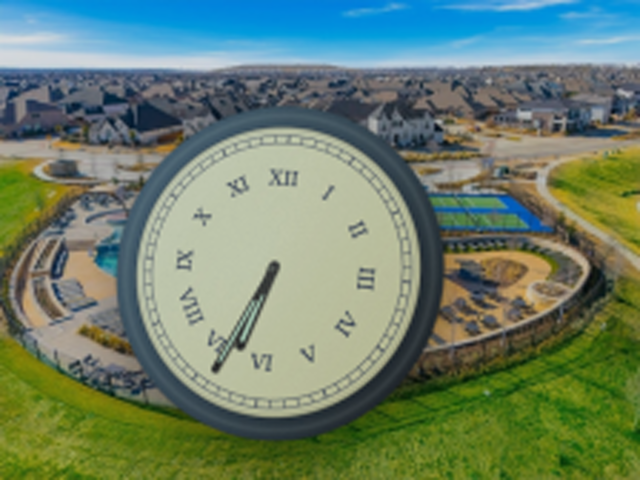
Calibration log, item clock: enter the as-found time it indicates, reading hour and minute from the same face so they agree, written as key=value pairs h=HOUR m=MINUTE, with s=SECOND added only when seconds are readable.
h=6 m=34
